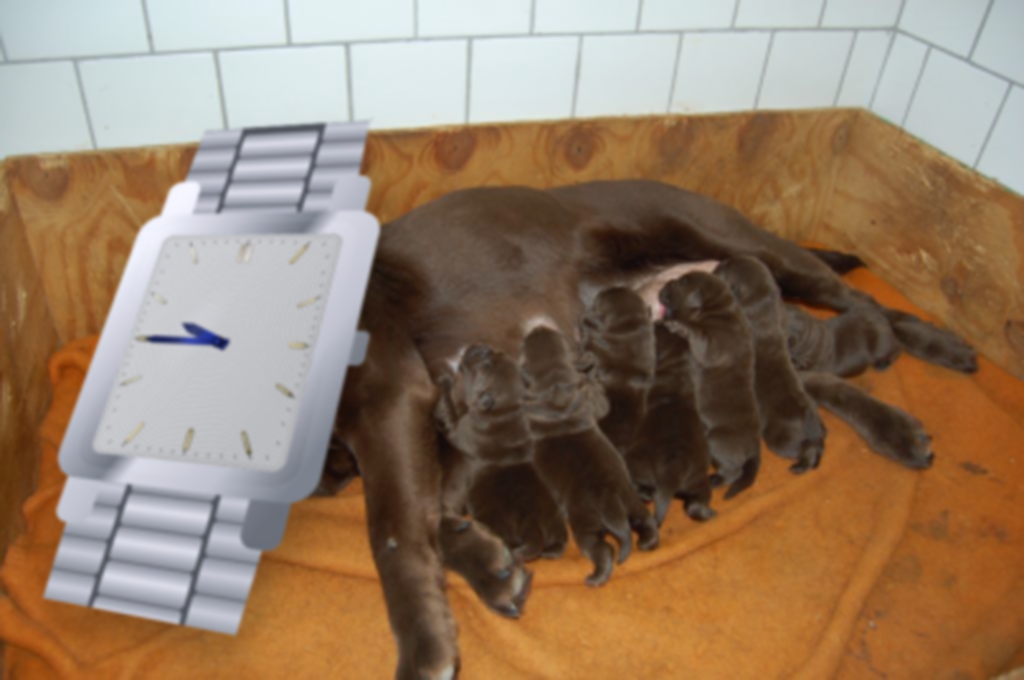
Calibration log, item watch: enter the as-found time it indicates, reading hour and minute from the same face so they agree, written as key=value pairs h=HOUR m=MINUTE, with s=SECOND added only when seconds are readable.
h=9 m=45
